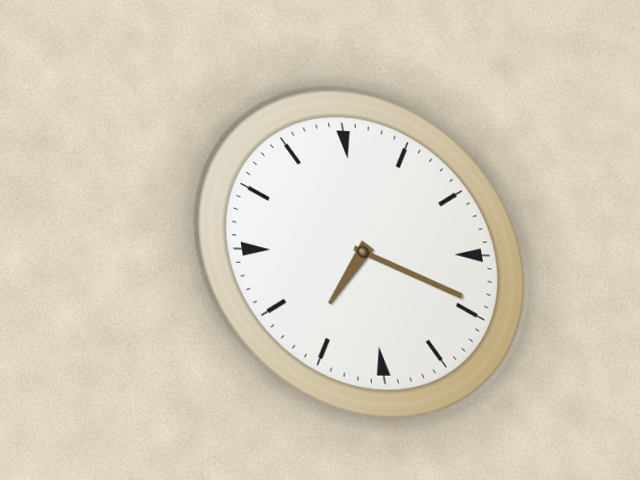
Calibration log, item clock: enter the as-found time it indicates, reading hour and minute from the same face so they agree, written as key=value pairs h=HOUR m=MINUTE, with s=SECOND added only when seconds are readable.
h=7 m=19
